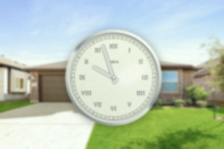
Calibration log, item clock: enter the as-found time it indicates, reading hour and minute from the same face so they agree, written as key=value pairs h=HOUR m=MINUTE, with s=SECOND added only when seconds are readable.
h=9 m=57
